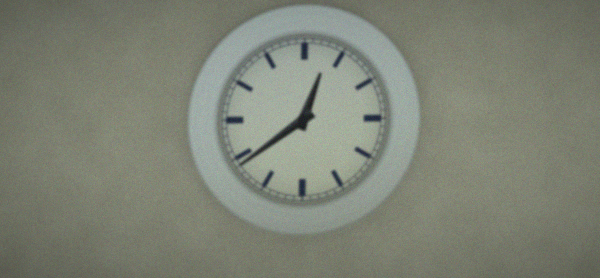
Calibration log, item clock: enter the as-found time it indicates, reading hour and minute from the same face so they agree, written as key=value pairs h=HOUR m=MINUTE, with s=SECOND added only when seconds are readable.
h=12 m=39
